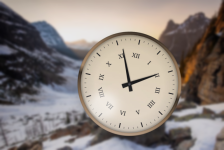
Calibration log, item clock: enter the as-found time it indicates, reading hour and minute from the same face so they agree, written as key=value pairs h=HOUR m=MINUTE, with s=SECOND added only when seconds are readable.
h=1 m=56
